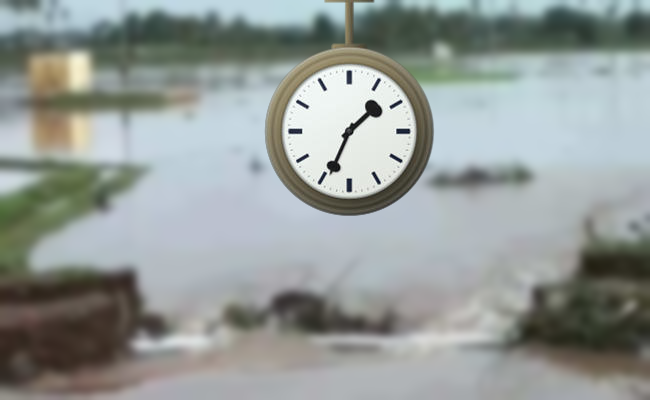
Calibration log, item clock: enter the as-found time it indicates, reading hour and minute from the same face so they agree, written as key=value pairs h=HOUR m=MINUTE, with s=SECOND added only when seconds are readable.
h=1 m=34
